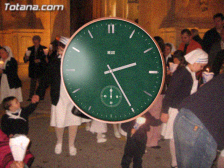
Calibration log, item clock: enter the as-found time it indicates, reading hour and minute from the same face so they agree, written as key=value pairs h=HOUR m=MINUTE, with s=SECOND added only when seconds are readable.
h=2 m=25
